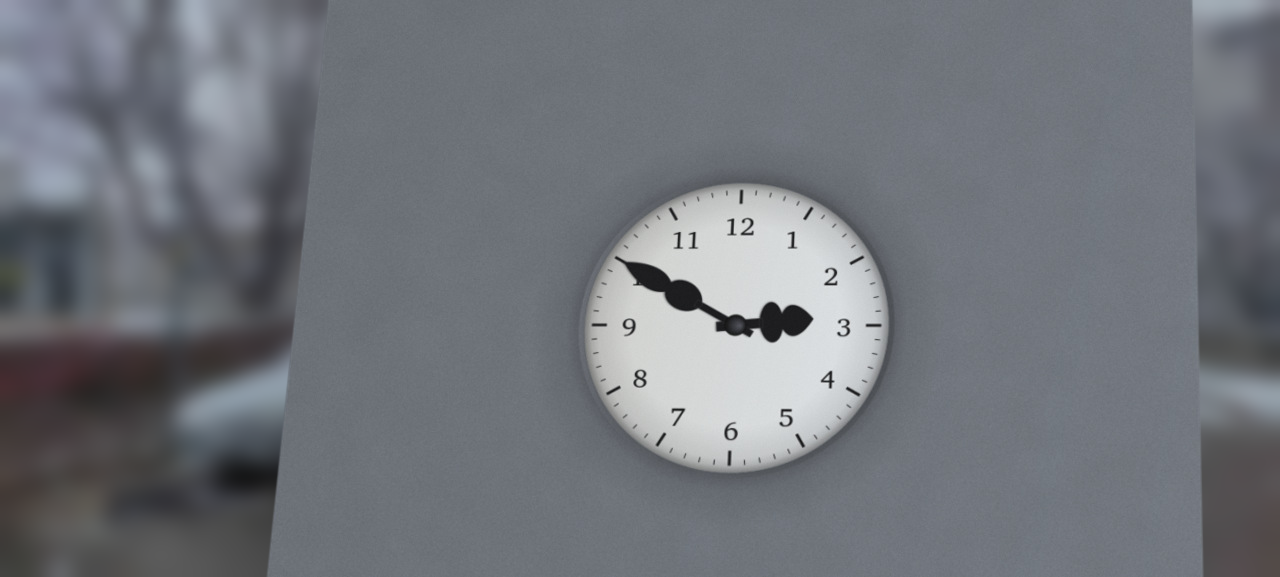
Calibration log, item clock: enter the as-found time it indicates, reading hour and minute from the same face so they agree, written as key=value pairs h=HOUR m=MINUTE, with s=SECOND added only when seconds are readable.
h=2 m=50
